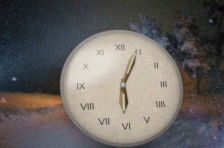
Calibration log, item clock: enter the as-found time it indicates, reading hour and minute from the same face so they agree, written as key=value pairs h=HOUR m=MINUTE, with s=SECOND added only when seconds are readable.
h=6 m=4
